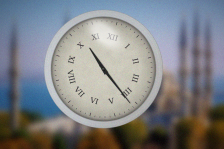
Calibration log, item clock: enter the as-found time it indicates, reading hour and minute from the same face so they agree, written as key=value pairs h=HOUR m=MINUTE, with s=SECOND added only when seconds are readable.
h=10 m=21
